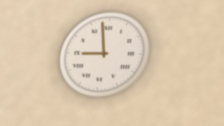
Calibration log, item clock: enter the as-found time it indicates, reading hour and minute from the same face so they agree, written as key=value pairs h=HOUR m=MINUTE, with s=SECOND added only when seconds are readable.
h=8 m=58
